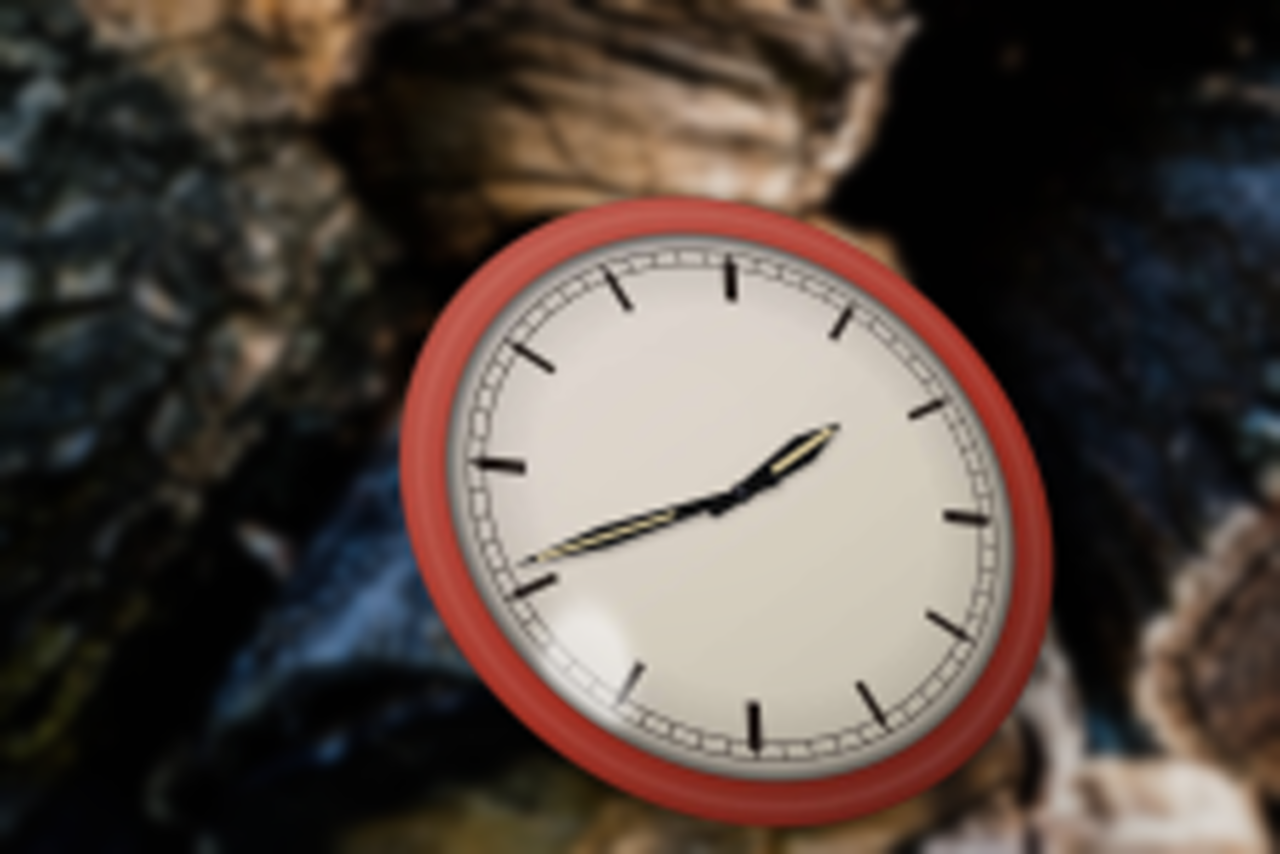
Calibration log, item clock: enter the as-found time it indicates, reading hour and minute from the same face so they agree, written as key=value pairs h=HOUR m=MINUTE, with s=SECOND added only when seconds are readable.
h=1 m=41
